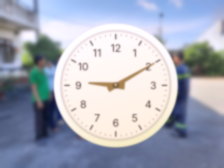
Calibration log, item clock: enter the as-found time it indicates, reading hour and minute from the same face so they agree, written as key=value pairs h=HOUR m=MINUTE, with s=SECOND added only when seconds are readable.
h=9 m=10
